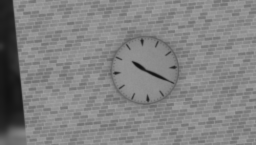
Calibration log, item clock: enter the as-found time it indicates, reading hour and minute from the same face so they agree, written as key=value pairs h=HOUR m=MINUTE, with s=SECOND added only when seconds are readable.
h=10 m=20
